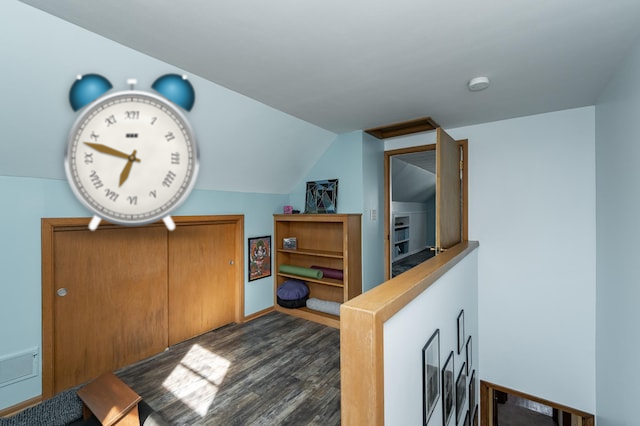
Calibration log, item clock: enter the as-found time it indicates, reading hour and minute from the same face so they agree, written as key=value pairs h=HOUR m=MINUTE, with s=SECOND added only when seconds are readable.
h=6 m=48
